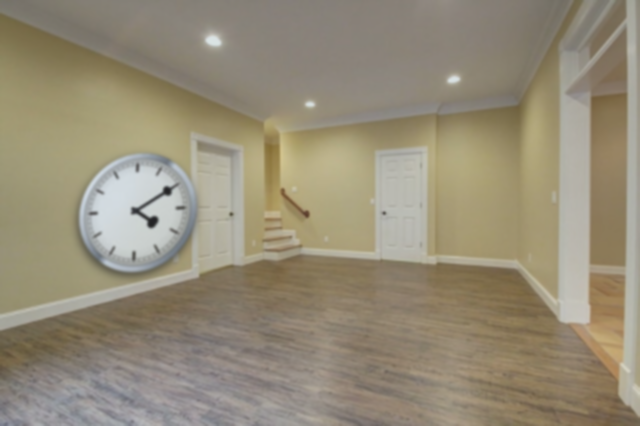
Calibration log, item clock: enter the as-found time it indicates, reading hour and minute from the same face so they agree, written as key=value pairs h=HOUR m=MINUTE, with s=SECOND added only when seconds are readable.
h=4 m=10
